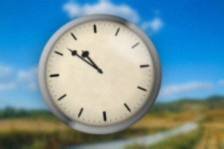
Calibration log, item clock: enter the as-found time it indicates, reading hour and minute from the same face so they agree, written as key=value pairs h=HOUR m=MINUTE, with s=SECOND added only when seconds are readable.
h=10 m=52
